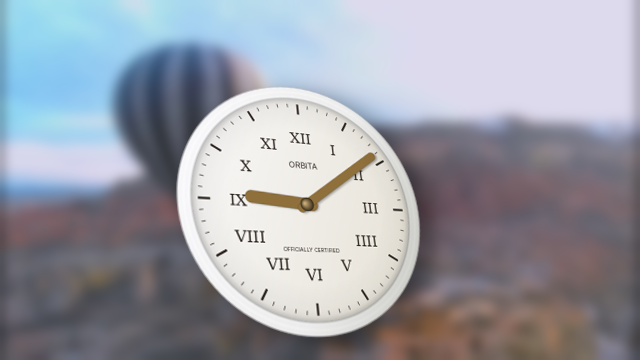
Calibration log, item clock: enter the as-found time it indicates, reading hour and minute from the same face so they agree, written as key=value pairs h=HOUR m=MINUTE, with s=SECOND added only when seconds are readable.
h=9 m=9
